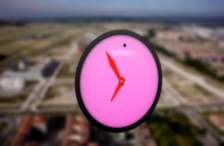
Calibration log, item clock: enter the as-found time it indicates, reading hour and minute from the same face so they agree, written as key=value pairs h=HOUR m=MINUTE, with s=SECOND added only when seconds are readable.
h=6 m=54
